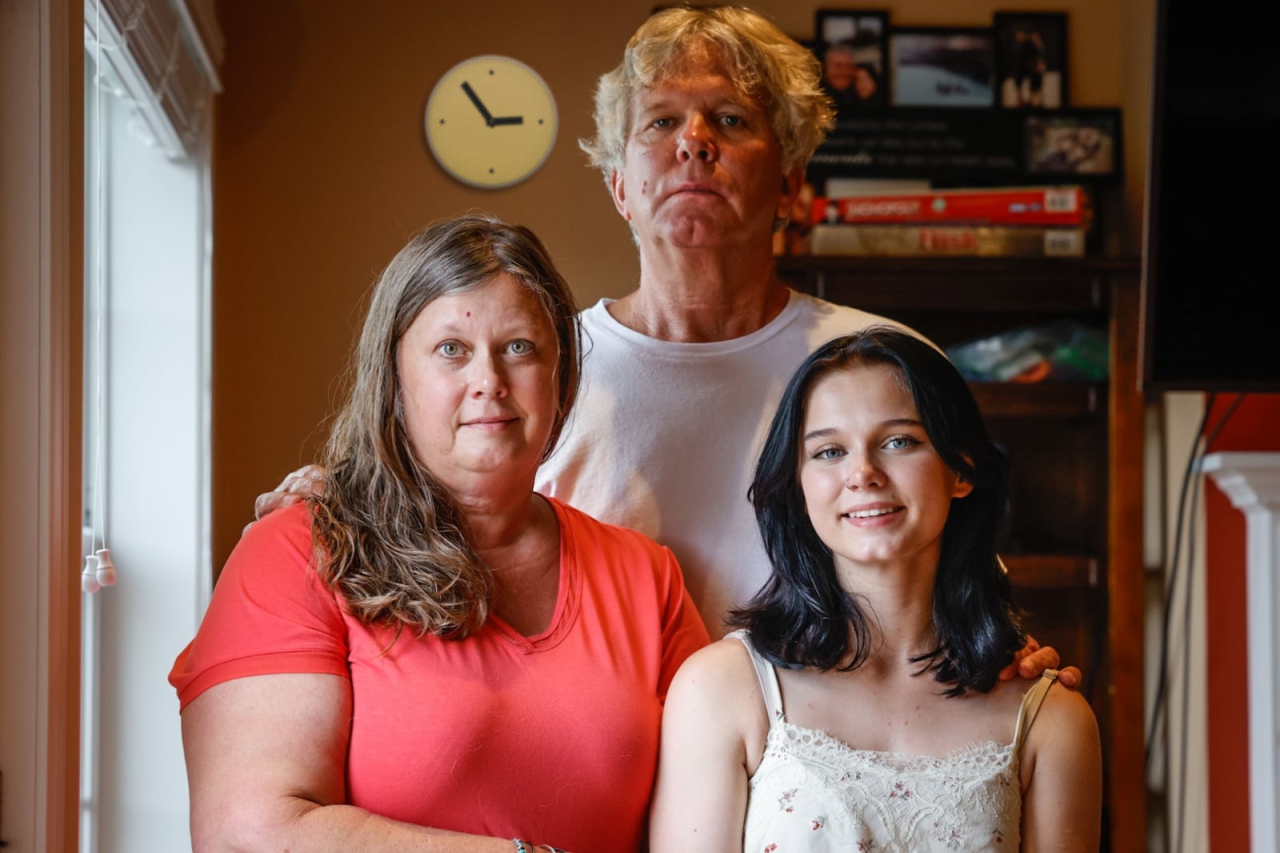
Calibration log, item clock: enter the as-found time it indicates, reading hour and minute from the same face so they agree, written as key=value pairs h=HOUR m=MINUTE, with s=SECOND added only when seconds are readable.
h=2 m=54
